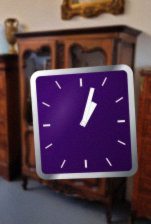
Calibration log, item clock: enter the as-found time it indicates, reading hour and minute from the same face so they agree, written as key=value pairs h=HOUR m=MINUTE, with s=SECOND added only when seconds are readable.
h=1 m=3
